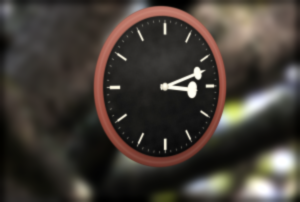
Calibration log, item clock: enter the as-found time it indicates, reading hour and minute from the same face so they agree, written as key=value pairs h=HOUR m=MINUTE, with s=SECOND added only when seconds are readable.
h=3 m=12
